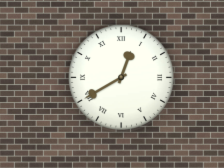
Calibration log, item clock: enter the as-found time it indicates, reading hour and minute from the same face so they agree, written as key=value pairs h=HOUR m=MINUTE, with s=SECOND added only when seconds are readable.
h=12 m=40
